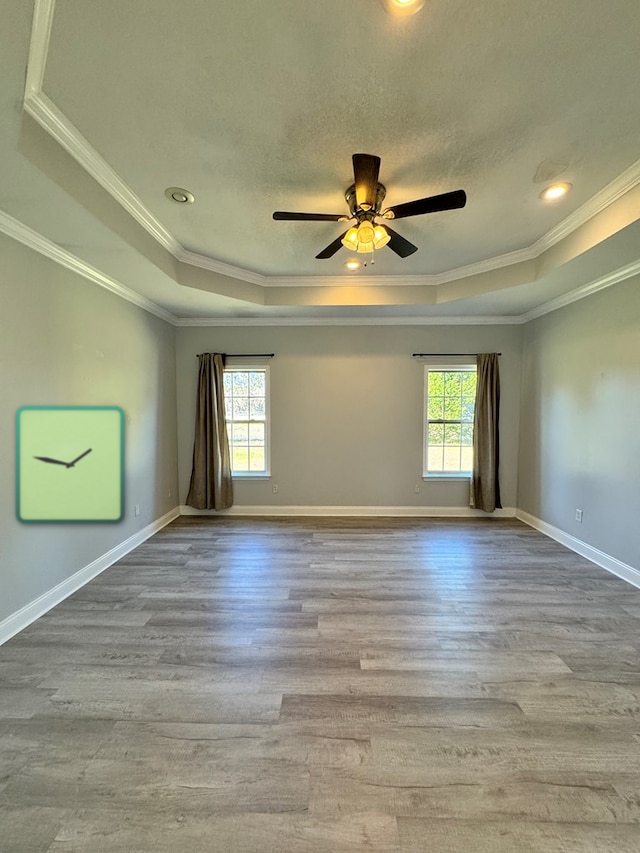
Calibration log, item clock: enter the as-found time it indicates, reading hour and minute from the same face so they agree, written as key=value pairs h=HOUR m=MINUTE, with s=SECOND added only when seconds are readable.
h=1 m=47
